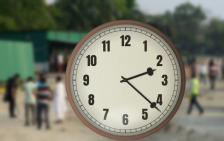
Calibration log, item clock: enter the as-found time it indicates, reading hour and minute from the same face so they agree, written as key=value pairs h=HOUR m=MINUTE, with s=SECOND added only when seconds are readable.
h=2 m=22
